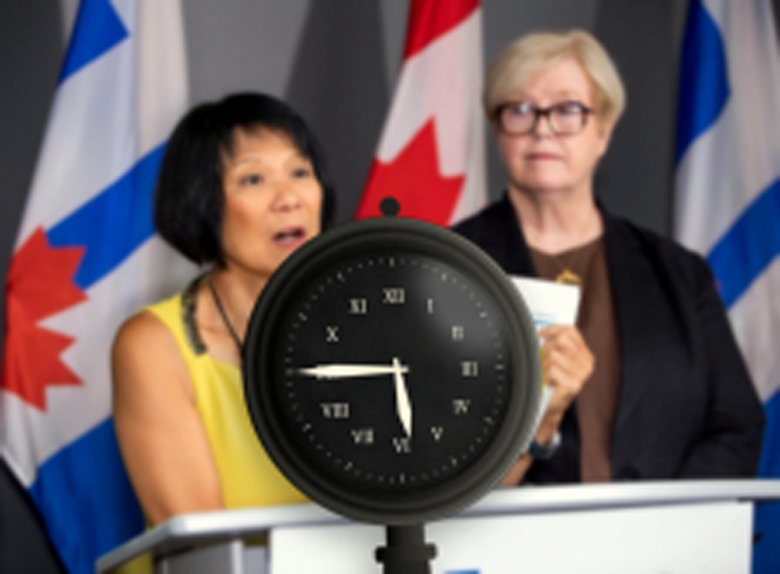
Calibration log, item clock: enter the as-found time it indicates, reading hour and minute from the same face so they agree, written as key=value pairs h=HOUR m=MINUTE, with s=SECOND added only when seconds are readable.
h=5 m=45
